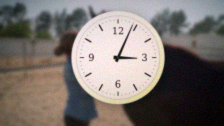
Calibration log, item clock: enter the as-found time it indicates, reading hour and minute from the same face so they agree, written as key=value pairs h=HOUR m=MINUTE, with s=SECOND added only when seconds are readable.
h=3 m=4
